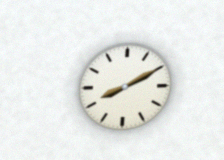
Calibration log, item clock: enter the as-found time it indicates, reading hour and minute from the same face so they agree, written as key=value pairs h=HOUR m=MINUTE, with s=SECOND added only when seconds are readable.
h=8 m=10
